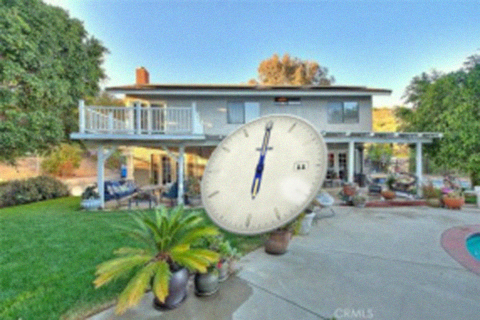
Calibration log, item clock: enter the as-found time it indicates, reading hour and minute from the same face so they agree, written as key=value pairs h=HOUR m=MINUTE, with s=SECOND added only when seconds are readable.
h=6 m=0
